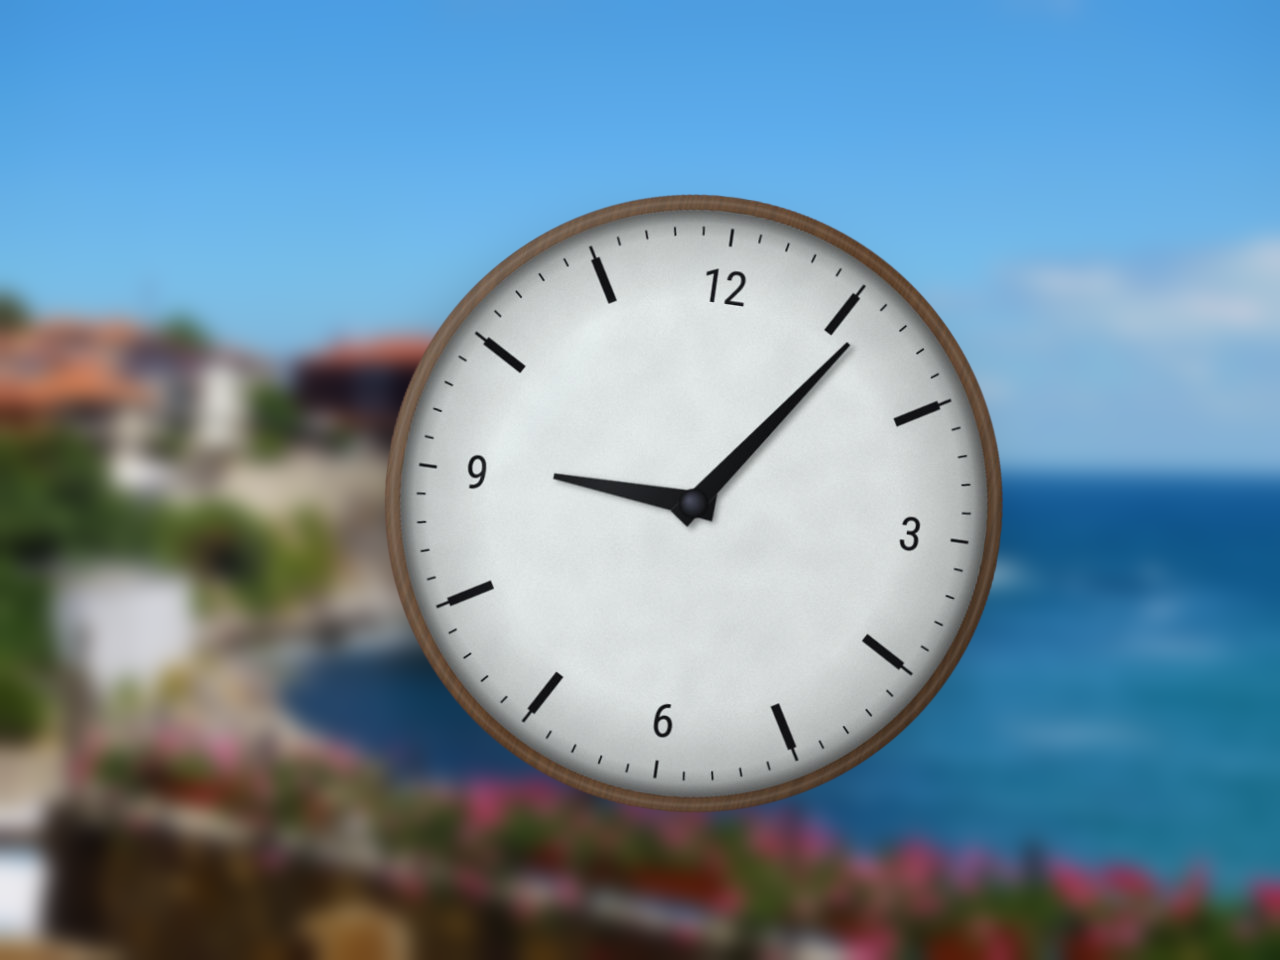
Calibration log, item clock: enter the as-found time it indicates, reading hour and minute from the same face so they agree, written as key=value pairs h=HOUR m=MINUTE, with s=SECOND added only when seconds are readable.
h=9 m=6
